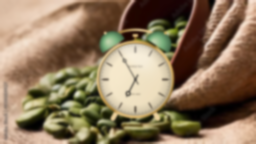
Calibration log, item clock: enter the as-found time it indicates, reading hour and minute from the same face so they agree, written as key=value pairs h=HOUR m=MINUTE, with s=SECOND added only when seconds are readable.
h=6 m=55
